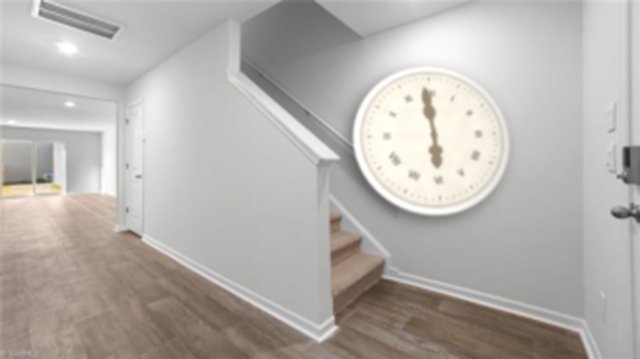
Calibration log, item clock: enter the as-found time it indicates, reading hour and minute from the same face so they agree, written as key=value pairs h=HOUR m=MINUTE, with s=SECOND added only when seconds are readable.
h=5 m=59
